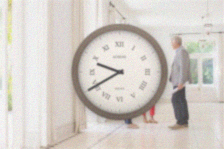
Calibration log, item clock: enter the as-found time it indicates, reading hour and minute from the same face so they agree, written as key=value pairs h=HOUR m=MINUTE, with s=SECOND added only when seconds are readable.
h=9 m=40
